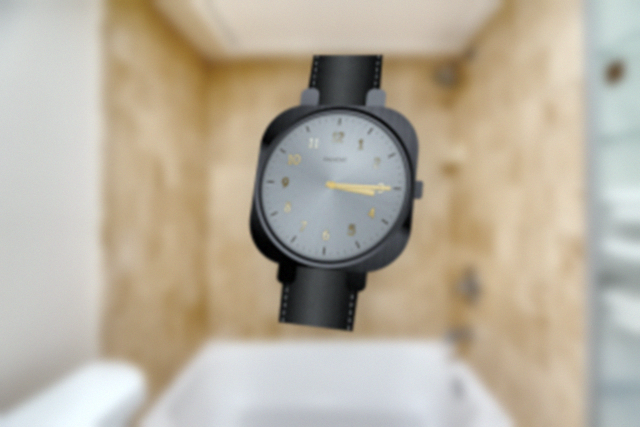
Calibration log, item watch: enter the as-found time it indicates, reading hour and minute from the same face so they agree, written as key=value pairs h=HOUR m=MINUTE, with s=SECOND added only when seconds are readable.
h=3 m=15
